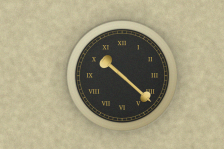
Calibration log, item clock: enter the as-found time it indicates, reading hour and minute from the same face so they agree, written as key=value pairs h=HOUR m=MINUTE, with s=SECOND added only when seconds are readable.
h=10 m=22
